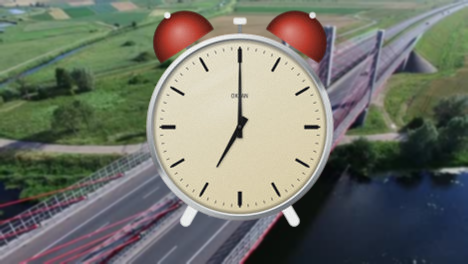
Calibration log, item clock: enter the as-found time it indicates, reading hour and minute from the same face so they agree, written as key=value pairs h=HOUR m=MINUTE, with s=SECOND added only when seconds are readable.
h=7 m=0
